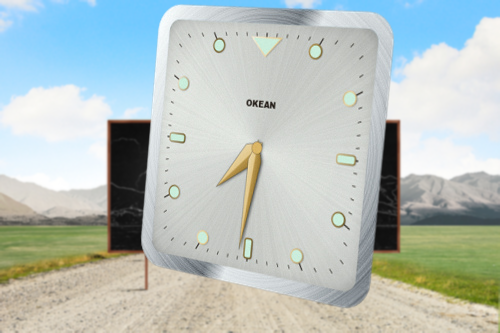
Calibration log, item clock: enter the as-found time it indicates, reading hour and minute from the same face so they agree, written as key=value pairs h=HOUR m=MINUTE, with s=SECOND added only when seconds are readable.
h=7 m=31
